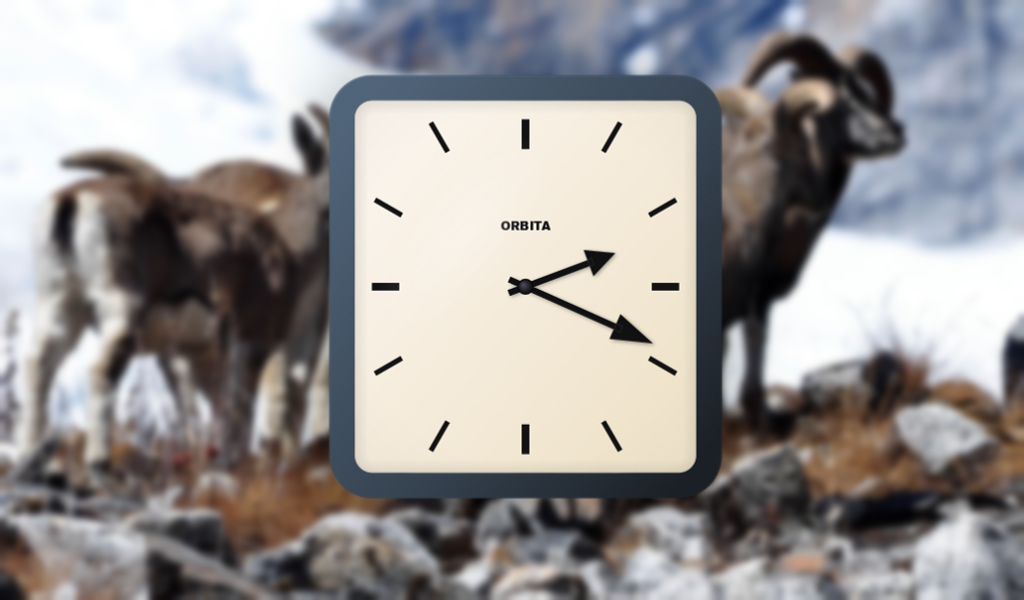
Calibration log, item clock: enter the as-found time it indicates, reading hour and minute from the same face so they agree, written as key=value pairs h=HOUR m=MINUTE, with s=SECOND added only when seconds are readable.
h=2 m=19
